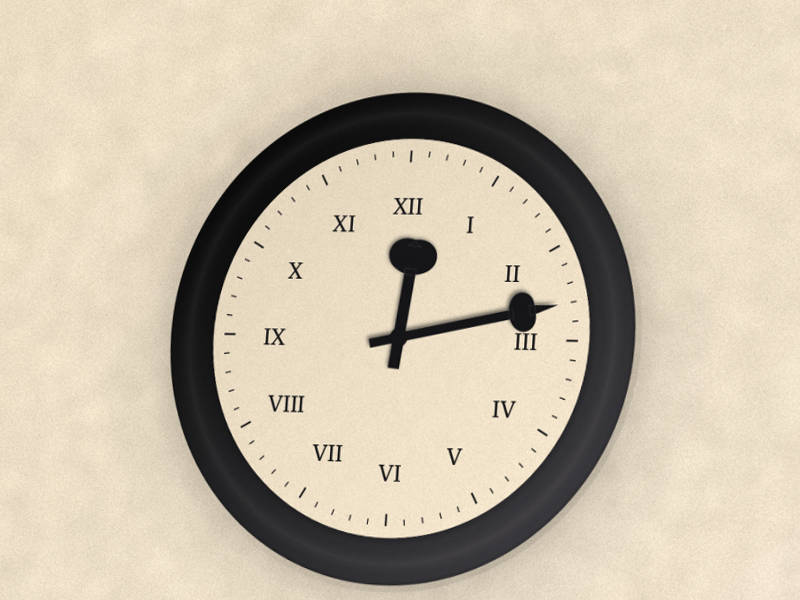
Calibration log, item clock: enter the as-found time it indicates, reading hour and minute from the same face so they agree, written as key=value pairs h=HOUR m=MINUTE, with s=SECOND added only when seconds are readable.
h=12 m=13
